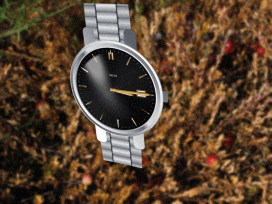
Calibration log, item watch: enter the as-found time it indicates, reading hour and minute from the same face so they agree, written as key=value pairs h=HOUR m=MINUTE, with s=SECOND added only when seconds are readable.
h=3 m=15
